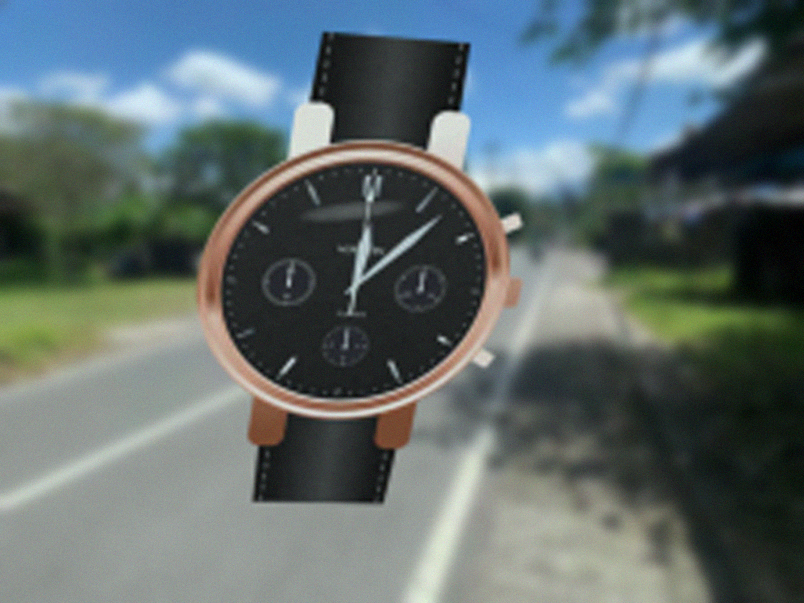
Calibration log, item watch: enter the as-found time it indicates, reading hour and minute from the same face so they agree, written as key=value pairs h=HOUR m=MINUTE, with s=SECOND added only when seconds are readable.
h=12 m=7
